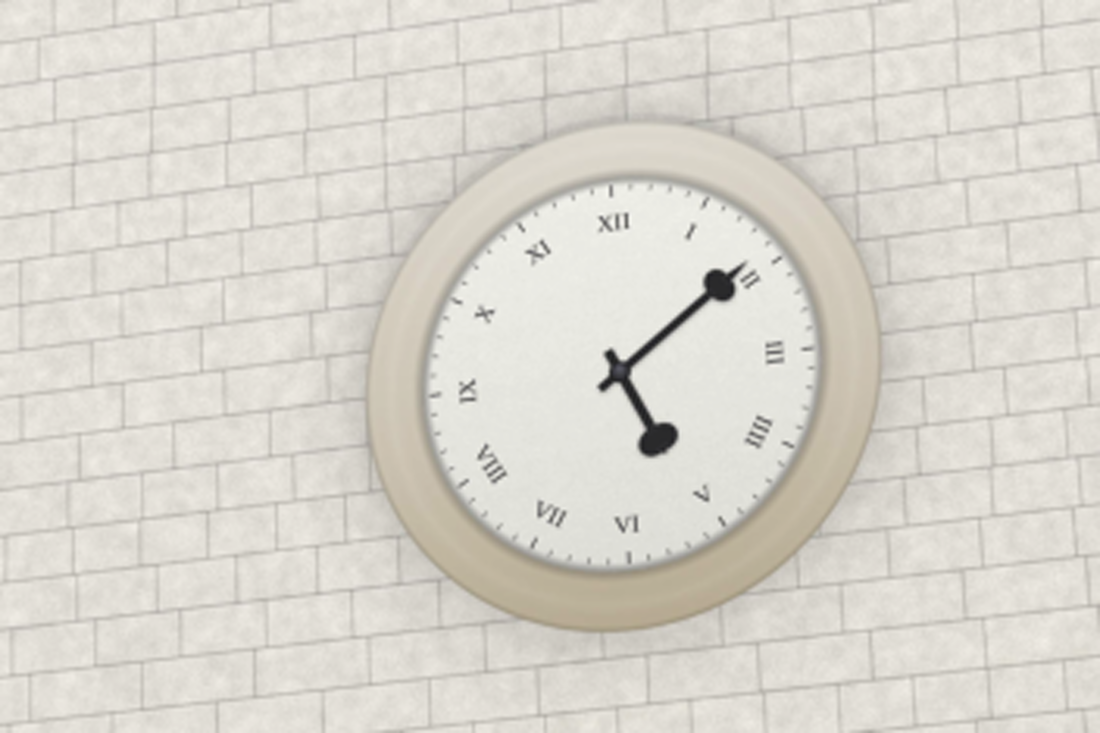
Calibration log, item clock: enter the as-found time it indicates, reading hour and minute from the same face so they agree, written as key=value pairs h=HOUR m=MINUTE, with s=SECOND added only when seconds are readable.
h=5 m=9
